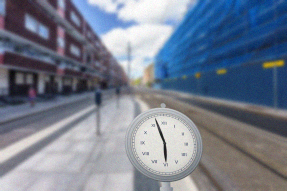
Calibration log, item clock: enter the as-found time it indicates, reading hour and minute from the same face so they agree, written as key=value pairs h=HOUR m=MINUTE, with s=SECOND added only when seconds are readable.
h=5 m=57
